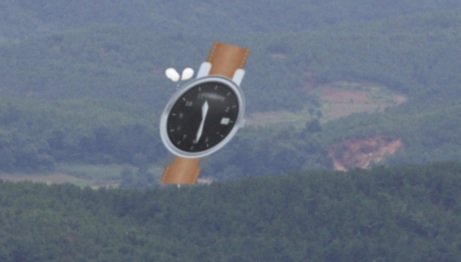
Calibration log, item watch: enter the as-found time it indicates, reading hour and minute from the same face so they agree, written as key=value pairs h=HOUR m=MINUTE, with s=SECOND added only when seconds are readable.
h=11 m=29
